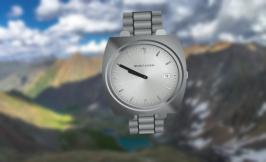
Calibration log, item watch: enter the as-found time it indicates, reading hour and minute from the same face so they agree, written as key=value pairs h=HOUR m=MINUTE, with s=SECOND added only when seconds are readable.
h=9 m=50
